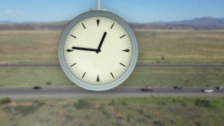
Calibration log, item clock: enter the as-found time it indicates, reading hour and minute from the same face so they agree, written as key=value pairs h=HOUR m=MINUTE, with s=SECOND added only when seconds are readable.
h=12 m=46
